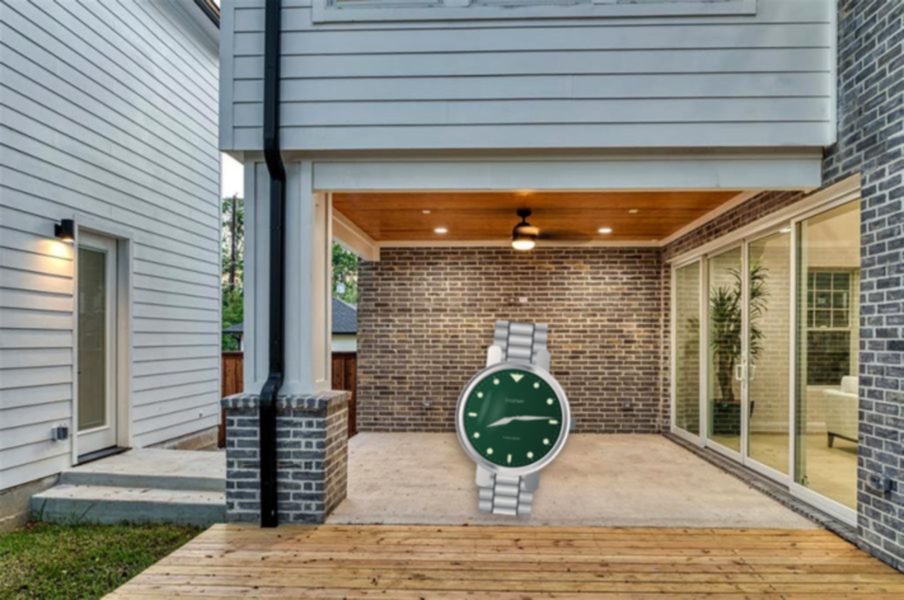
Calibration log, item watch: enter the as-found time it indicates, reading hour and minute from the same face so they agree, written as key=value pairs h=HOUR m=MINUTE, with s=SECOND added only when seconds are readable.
h=8 m=14
